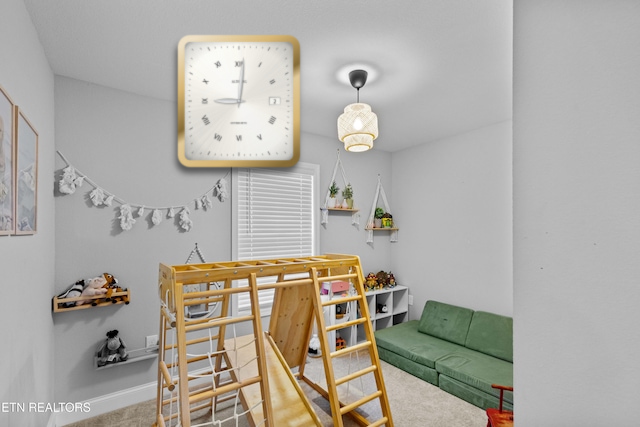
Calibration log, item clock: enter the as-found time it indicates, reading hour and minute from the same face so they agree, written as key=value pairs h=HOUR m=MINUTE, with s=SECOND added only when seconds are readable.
h=9 m=1
